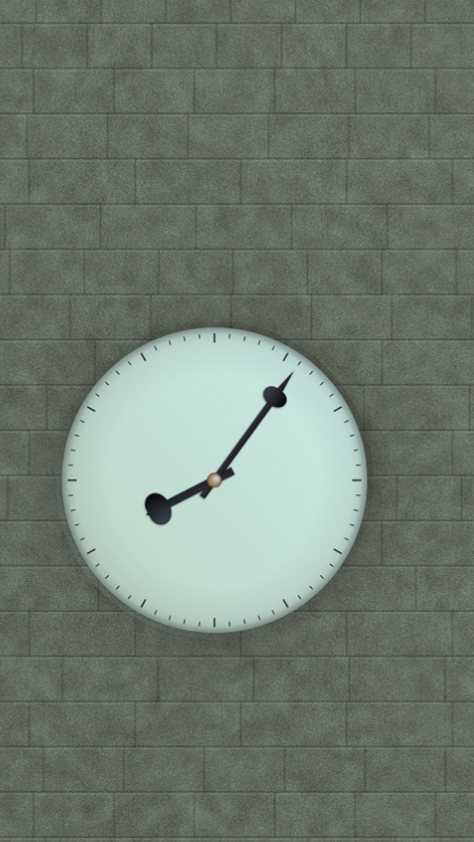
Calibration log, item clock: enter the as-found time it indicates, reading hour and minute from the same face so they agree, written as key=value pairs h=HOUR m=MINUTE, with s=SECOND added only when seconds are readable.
h=8 m=6
